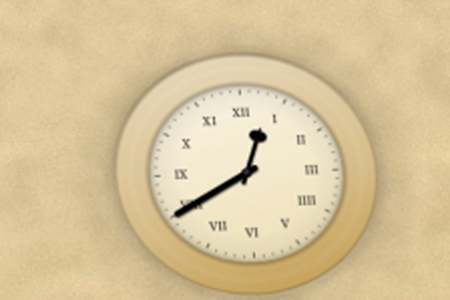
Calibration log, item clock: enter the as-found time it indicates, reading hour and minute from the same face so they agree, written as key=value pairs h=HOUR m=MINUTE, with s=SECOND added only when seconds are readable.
h=12 m=40
